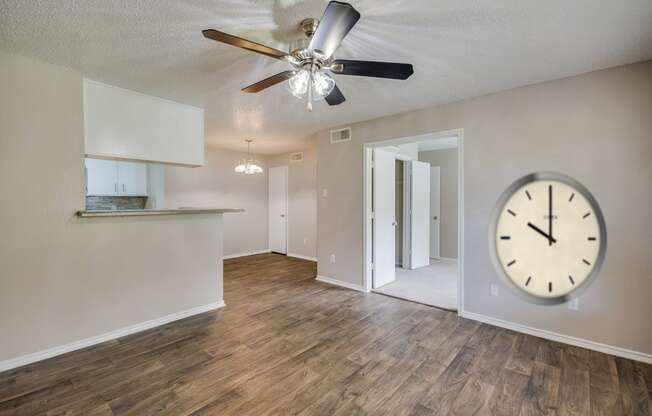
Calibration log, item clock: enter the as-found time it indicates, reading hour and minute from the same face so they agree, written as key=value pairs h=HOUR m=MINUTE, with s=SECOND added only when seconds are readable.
h=10 m=0
